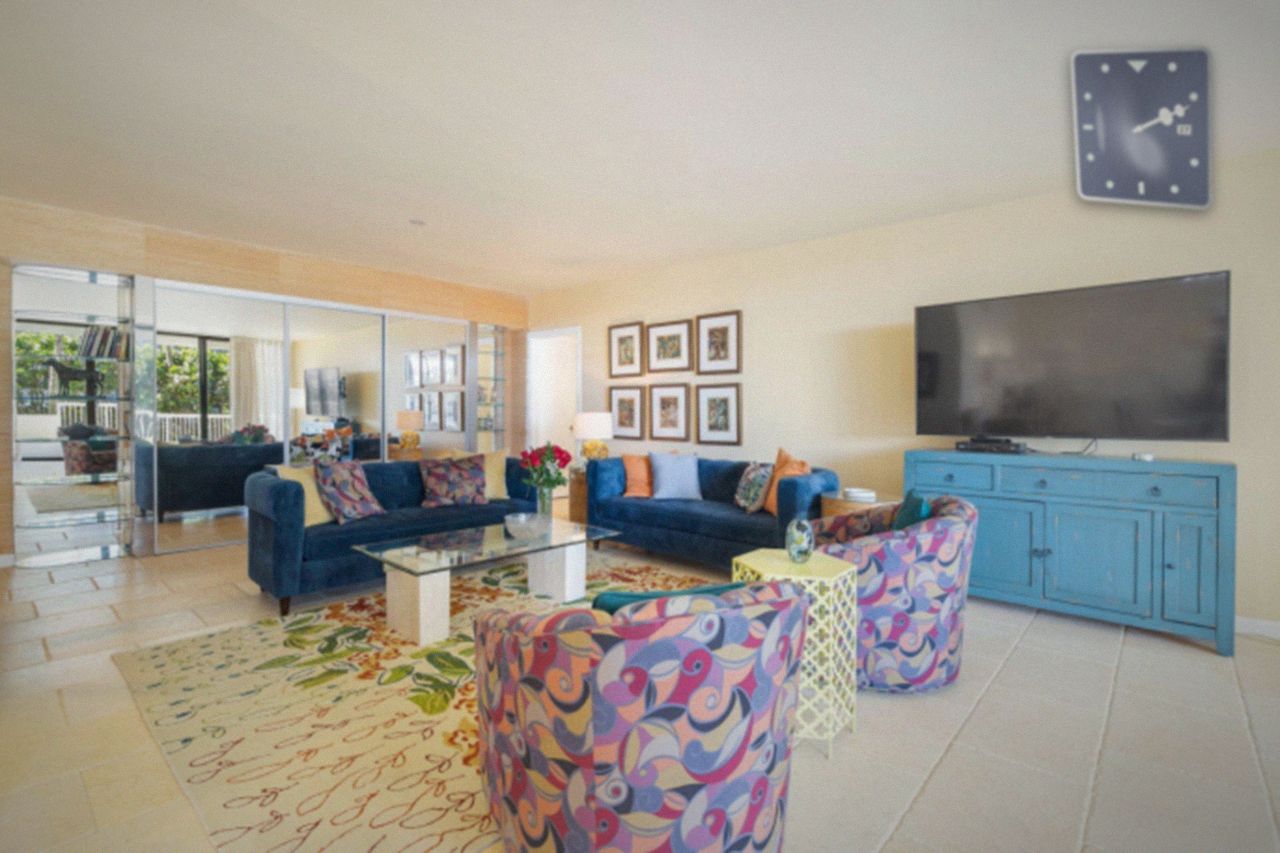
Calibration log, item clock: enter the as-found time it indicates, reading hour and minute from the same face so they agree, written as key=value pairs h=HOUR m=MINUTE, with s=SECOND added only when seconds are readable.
h=2 m=11
